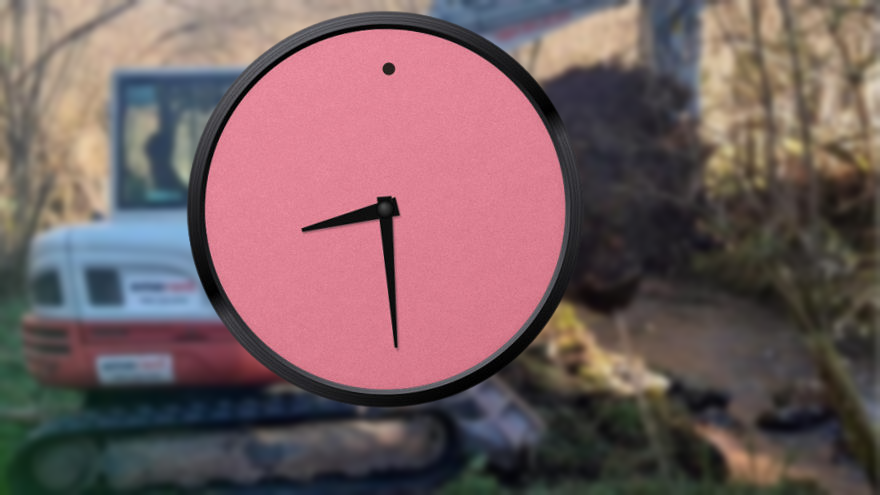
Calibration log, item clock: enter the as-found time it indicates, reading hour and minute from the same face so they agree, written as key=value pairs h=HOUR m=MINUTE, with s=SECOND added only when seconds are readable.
h=8 m=29
